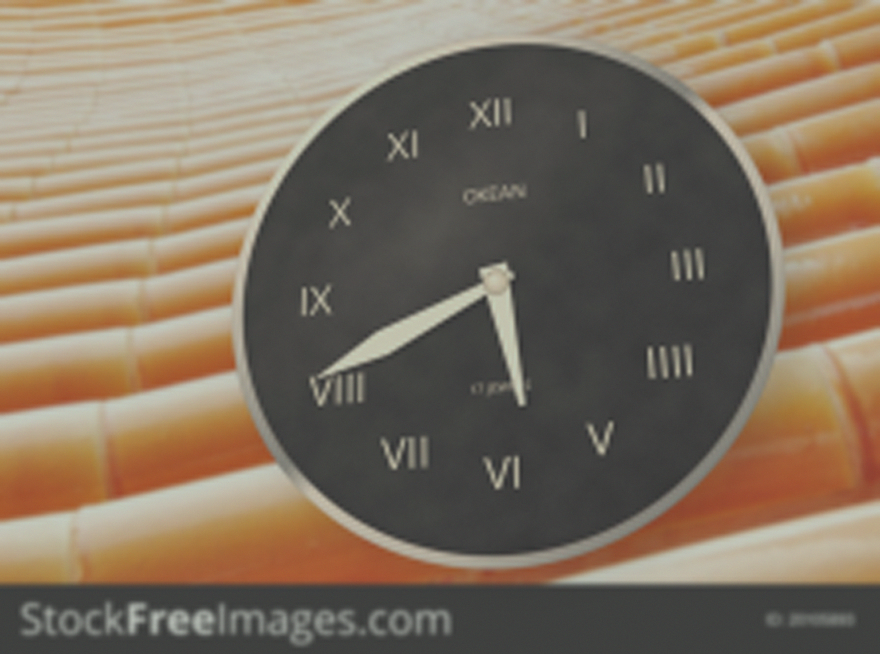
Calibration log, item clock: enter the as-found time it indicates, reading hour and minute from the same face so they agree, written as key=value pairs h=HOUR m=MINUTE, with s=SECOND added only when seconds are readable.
h=5 m=41
